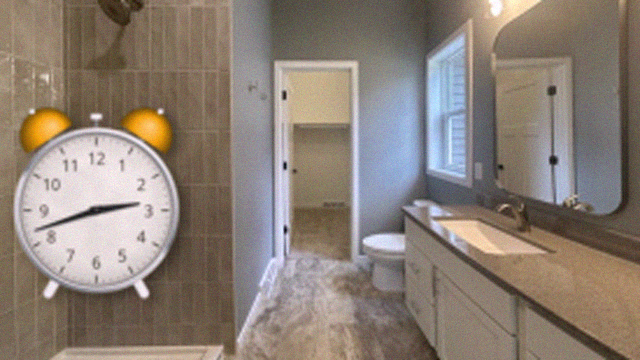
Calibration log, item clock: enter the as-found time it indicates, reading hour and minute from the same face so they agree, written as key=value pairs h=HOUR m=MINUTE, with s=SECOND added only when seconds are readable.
h=2 m=42
